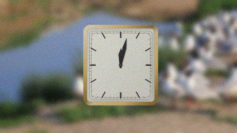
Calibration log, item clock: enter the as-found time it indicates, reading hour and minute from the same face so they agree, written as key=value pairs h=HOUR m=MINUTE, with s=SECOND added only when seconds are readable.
h=12 m=2
